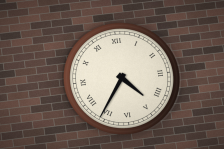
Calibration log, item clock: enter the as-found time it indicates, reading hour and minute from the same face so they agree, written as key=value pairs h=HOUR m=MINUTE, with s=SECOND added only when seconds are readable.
h=4 m=36
